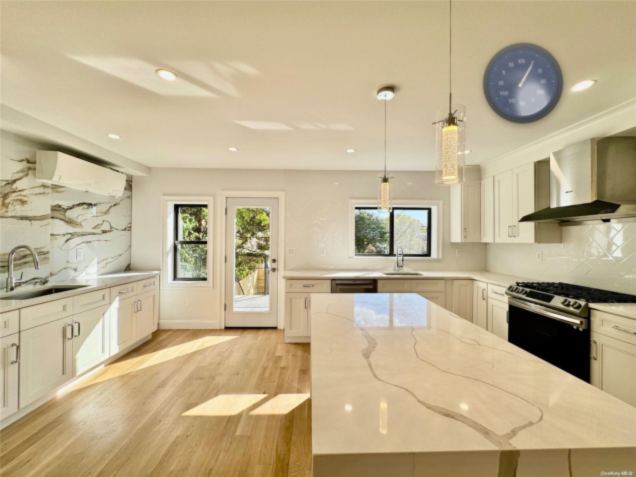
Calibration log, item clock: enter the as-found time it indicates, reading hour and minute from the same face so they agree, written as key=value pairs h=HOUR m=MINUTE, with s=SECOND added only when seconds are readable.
h=1 m=5
